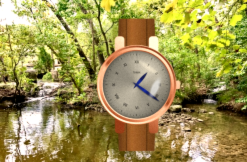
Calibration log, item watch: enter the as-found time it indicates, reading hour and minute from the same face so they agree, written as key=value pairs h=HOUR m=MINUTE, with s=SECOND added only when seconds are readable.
h=1 m=21
